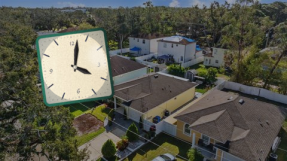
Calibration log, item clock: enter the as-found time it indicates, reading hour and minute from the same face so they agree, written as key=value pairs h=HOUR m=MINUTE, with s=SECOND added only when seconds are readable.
h=4 m=2
